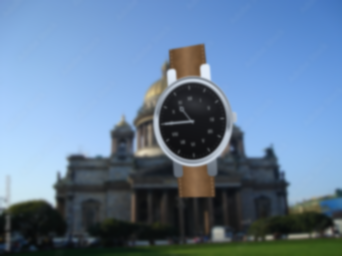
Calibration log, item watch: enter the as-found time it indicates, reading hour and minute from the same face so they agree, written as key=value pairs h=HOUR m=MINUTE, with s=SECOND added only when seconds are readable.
h=10 m=45
